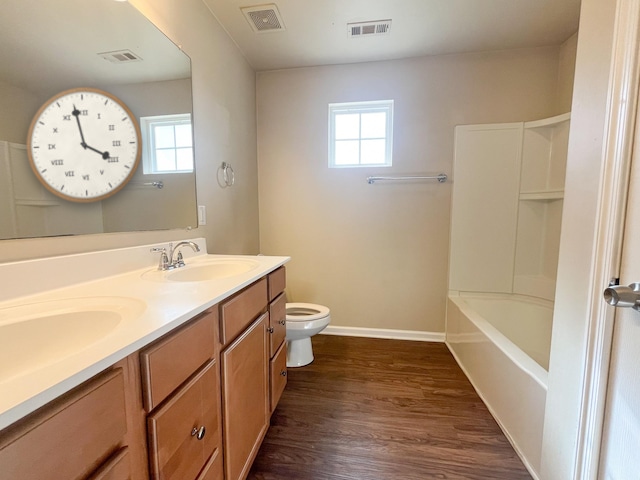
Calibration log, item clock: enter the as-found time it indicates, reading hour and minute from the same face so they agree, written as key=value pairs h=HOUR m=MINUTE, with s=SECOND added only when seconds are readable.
h=3 m=58
